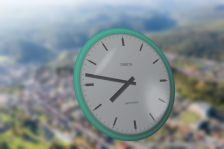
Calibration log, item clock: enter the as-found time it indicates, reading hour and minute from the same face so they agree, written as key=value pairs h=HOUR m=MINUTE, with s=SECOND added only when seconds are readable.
h=7 m=47
